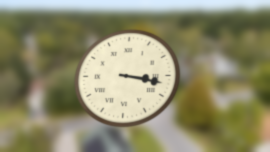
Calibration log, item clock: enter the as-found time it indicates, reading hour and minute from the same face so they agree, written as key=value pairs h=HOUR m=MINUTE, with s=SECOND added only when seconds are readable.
h=3 m=17
